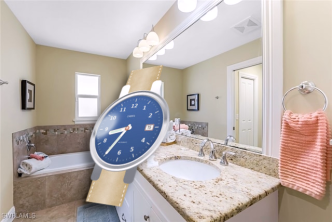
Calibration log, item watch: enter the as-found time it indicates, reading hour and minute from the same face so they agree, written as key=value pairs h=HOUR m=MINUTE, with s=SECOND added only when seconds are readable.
h=8 m=35
